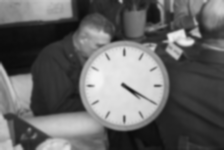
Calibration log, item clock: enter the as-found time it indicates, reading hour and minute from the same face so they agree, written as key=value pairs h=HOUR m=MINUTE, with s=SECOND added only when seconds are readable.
h=4 m=20
